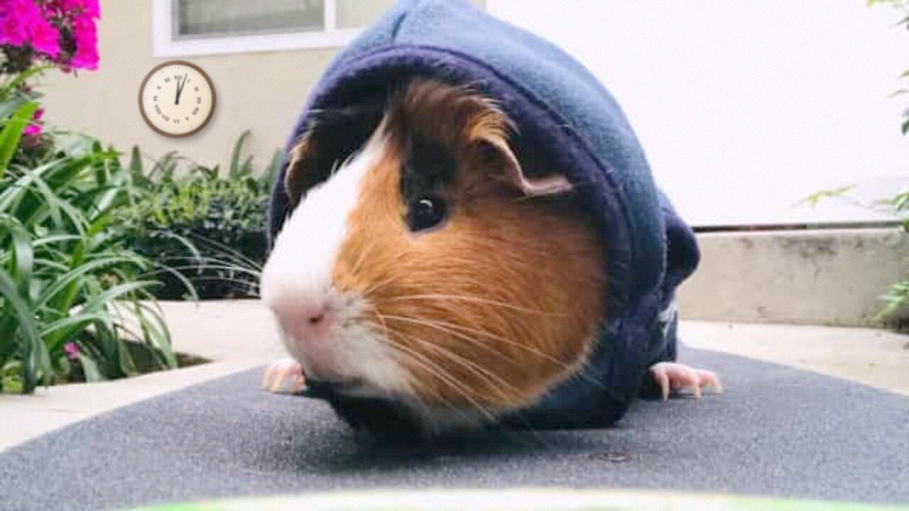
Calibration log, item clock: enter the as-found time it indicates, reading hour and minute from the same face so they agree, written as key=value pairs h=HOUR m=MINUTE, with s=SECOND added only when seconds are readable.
h=12 m=3
